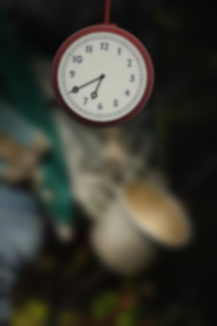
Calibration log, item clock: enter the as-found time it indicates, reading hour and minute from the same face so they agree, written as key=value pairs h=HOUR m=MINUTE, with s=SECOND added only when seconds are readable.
h=6 m=40
